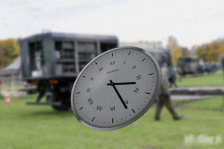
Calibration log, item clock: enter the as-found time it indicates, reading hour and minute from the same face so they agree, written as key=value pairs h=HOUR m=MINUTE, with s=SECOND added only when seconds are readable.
h=3 m=26
